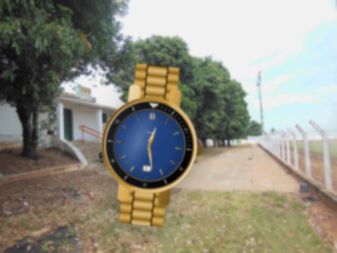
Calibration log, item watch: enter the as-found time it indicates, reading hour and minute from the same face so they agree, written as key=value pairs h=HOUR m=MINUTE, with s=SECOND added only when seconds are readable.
h=12 m=28
